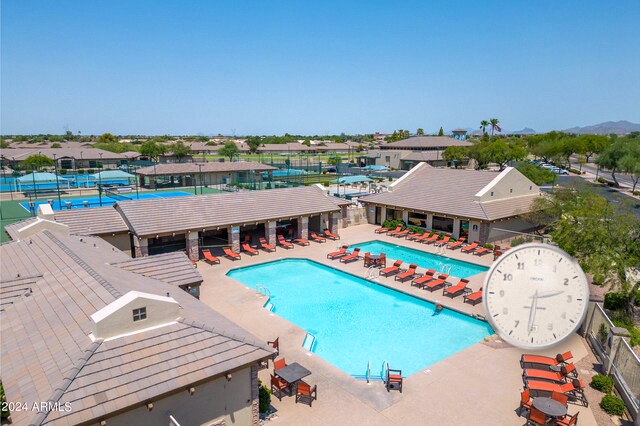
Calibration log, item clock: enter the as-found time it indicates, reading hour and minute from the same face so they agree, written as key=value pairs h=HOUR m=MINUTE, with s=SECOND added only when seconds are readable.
h=2 m=31
